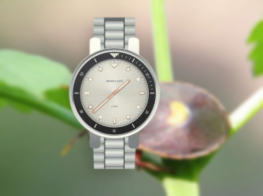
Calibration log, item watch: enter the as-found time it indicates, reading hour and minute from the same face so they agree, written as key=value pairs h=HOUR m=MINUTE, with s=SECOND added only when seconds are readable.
h=1 m=38
